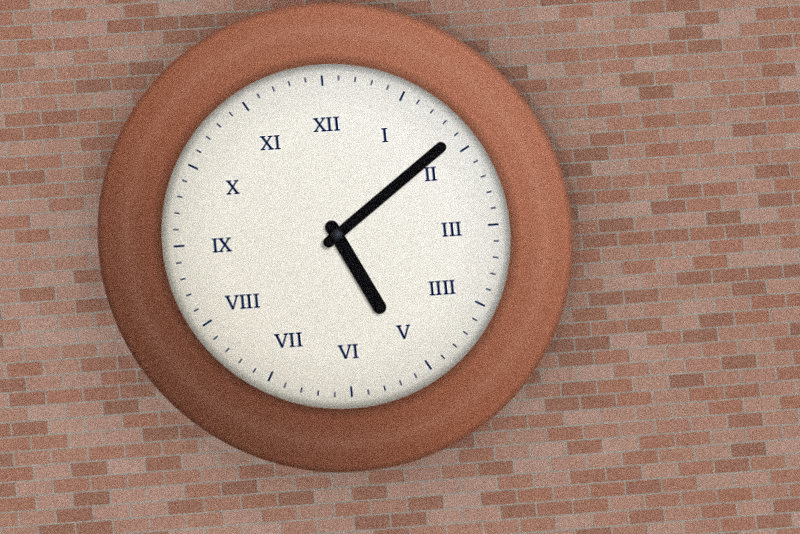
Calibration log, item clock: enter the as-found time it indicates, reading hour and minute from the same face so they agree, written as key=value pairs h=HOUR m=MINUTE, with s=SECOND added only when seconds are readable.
h=5 m=9
